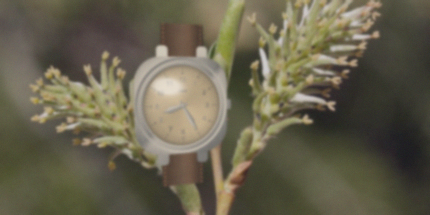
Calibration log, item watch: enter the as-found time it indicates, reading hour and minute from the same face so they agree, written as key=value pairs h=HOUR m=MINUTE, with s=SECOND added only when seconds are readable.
h=8 m=25
